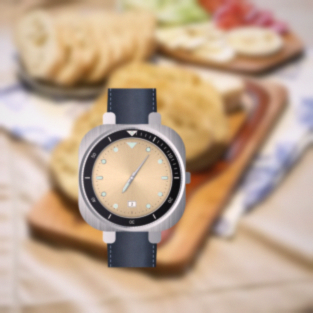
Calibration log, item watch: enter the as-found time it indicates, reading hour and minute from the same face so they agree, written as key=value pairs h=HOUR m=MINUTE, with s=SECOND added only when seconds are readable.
h=7 m=6
